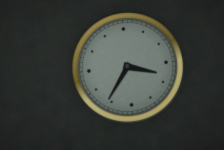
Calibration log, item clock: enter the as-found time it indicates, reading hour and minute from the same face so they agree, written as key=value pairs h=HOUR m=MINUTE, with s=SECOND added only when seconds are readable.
h=3 m=36
